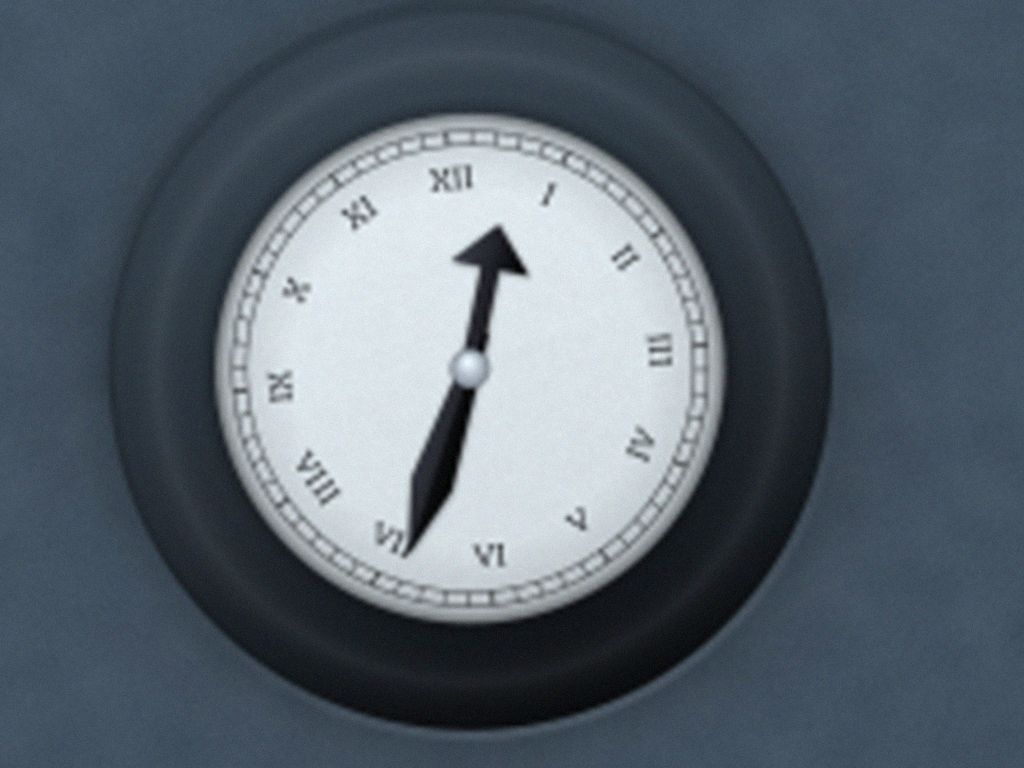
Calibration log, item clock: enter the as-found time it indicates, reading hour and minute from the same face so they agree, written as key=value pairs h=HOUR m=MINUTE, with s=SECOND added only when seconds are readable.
h=12 m=34
